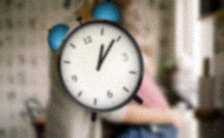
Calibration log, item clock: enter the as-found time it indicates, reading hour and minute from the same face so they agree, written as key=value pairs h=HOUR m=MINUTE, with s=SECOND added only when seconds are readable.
h=1 m=9
